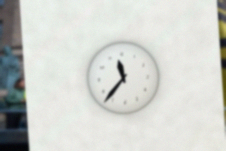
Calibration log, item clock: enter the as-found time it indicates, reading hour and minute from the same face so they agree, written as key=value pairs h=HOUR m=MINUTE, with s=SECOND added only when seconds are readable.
h=11 m=37
